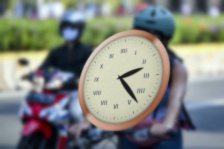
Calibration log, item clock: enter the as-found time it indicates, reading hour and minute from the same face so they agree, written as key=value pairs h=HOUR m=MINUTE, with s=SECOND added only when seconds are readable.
h=2 m=23
